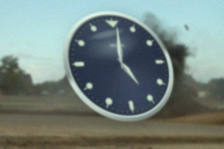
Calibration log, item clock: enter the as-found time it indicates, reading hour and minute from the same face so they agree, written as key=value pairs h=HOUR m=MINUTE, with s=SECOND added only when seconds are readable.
h=5 m=1
